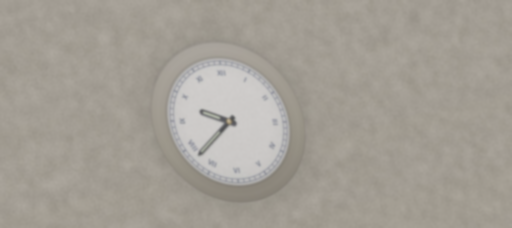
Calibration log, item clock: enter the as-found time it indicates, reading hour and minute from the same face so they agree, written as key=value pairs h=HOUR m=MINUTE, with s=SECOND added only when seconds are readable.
h=9 m=38
